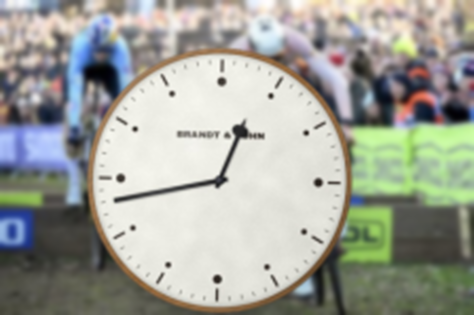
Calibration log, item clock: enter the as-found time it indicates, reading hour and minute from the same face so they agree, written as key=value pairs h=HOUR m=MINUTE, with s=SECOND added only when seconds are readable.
h=12 m=43
